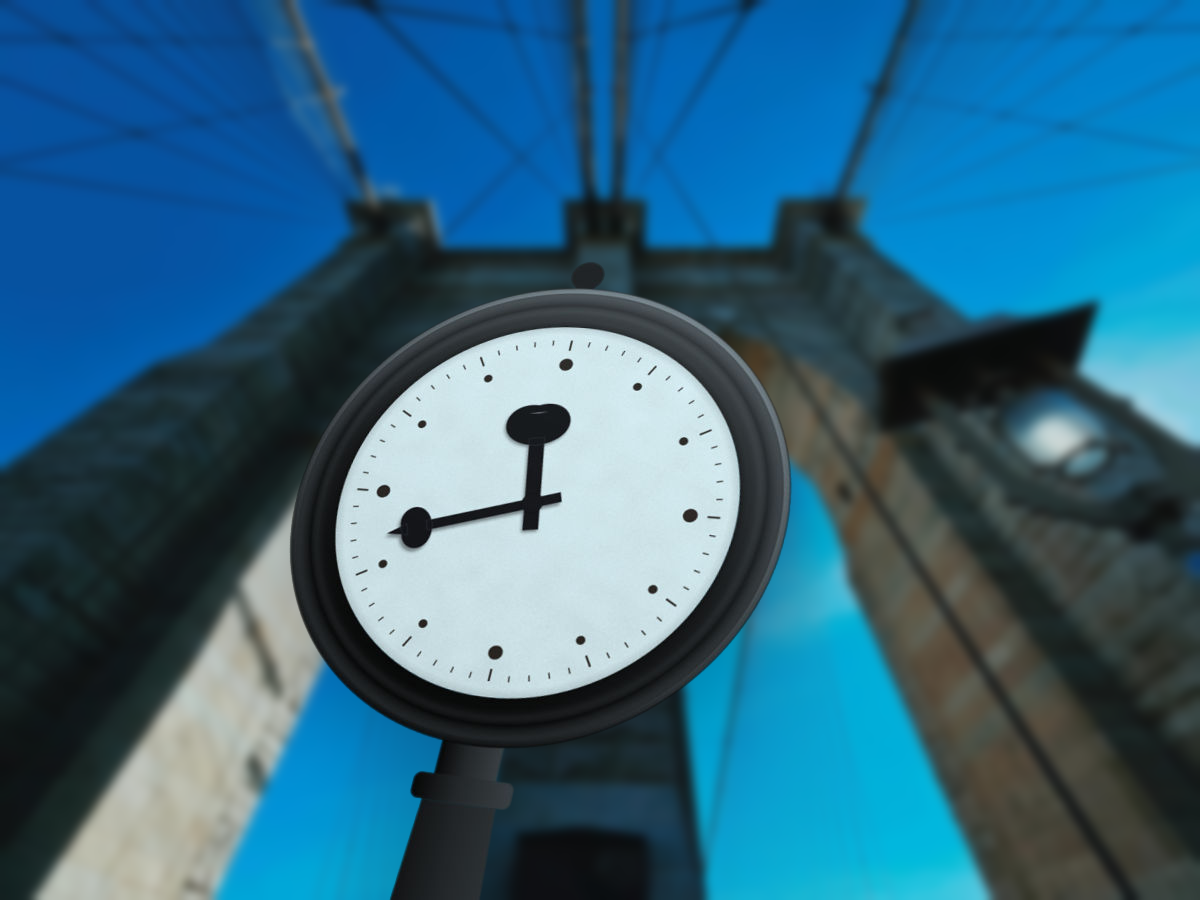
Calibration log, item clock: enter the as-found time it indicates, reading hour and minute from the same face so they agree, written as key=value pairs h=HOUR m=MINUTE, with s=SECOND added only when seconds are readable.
h=11 m=42
